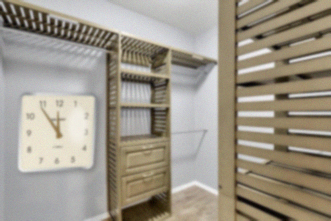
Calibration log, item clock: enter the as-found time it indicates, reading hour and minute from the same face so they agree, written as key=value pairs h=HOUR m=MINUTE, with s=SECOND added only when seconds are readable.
h=11 m=54
